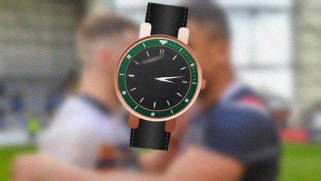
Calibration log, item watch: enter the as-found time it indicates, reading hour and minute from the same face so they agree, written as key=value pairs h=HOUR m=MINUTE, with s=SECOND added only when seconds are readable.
h=3 m=13
